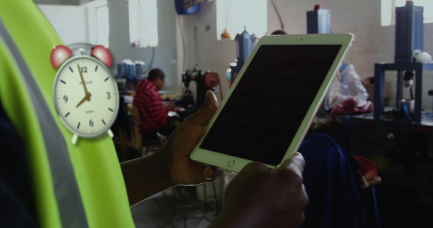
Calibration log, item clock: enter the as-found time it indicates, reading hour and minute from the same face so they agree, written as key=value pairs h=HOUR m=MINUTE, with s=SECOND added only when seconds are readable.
h=7 m=58
